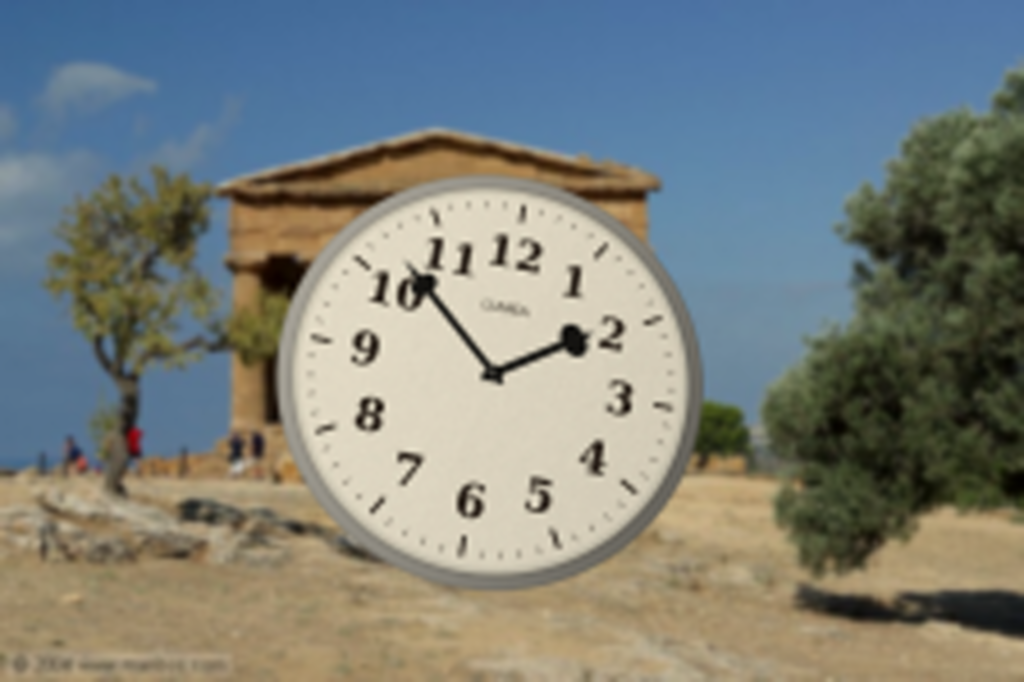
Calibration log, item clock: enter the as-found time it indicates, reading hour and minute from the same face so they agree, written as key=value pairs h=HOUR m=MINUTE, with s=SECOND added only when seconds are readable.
h=1 m=52
